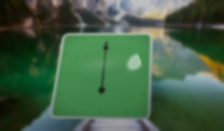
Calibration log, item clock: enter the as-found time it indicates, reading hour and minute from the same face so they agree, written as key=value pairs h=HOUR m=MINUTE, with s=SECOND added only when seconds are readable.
h=6 m=0
